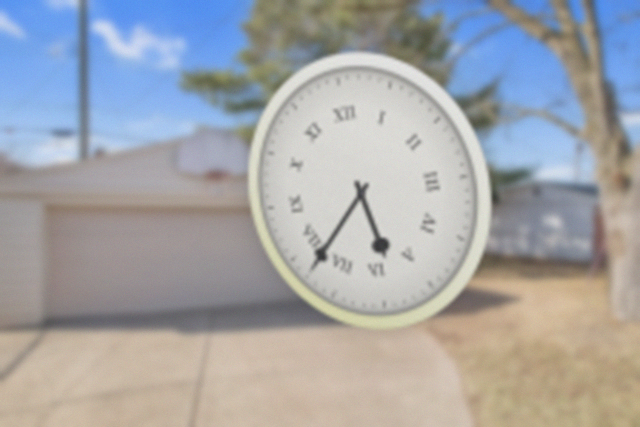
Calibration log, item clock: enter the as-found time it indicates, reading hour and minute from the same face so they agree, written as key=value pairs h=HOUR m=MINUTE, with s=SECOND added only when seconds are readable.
h=5 m=38
